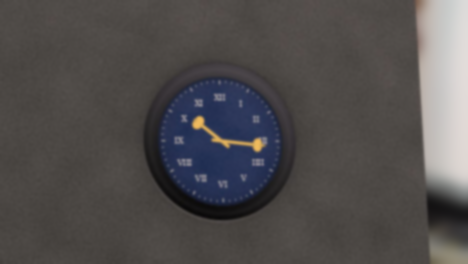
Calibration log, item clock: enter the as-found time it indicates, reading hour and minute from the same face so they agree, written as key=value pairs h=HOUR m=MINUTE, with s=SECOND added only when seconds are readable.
h=10 m=16
